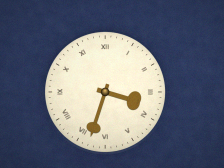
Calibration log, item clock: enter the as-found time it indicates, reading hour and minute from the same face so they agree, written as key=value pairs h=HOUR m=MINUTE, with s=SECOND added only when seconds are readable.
h=3 m=33
